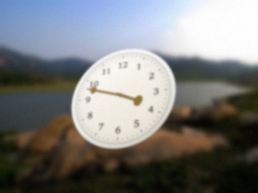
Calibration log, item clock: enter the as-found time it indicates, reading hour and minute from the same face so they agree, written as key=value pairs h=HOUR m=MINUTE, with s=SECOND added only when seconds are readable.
h=3 m=48
